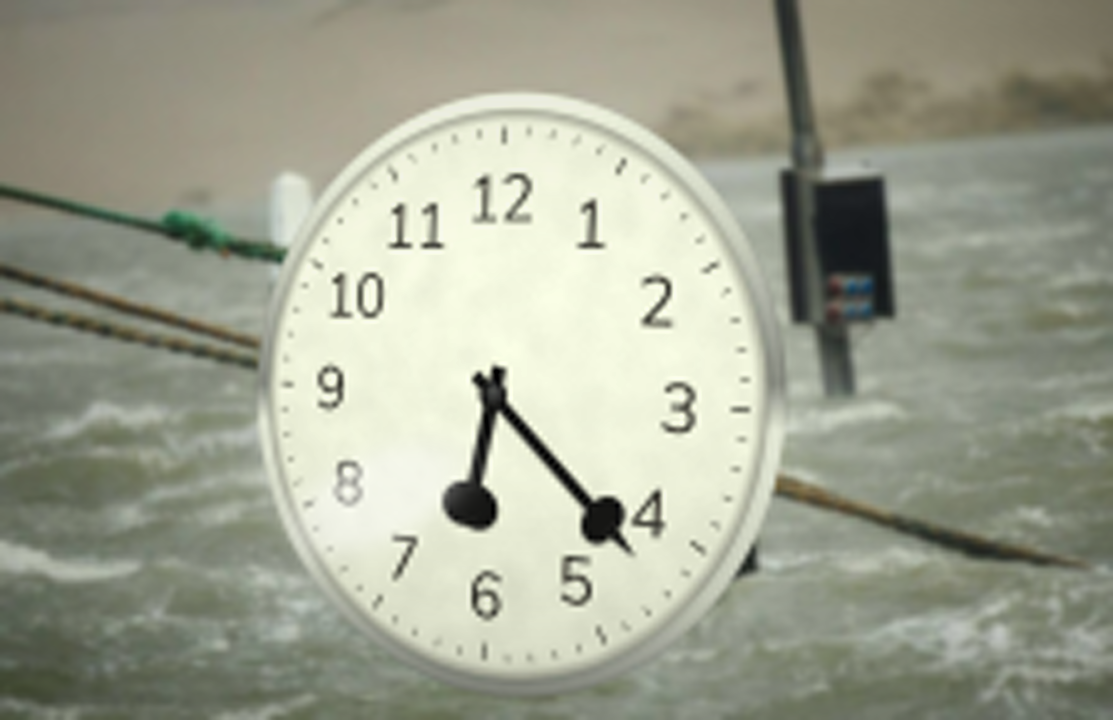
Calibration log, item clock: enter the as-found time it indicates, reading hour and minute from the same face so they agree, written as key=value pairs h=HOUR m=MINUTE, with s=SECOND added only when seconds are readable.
h=6 m=22
